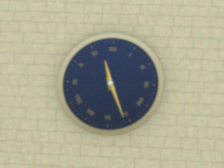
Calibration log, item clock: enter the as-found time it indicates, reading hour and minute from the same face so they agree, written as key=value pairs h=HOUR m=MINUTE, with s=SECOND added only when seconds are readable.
h=11 m=26
